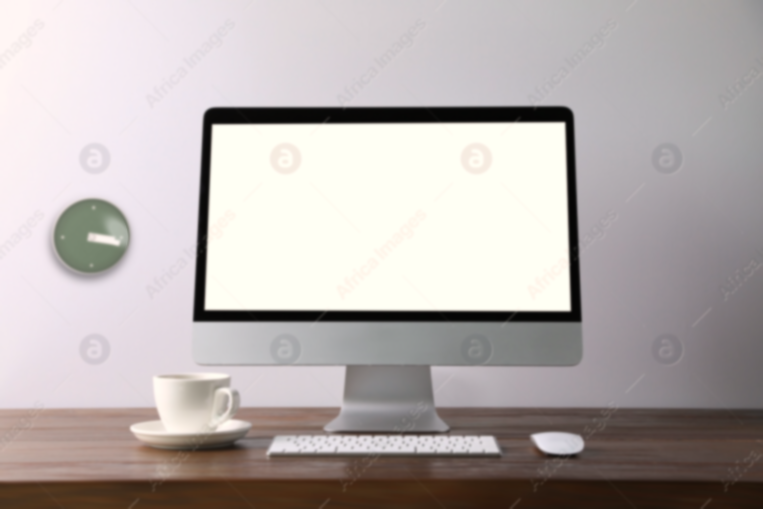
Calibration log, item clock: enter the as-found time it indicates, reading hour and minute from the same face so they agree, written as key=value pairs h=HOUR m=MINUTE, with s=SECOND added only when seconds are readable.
h=3 m=17
